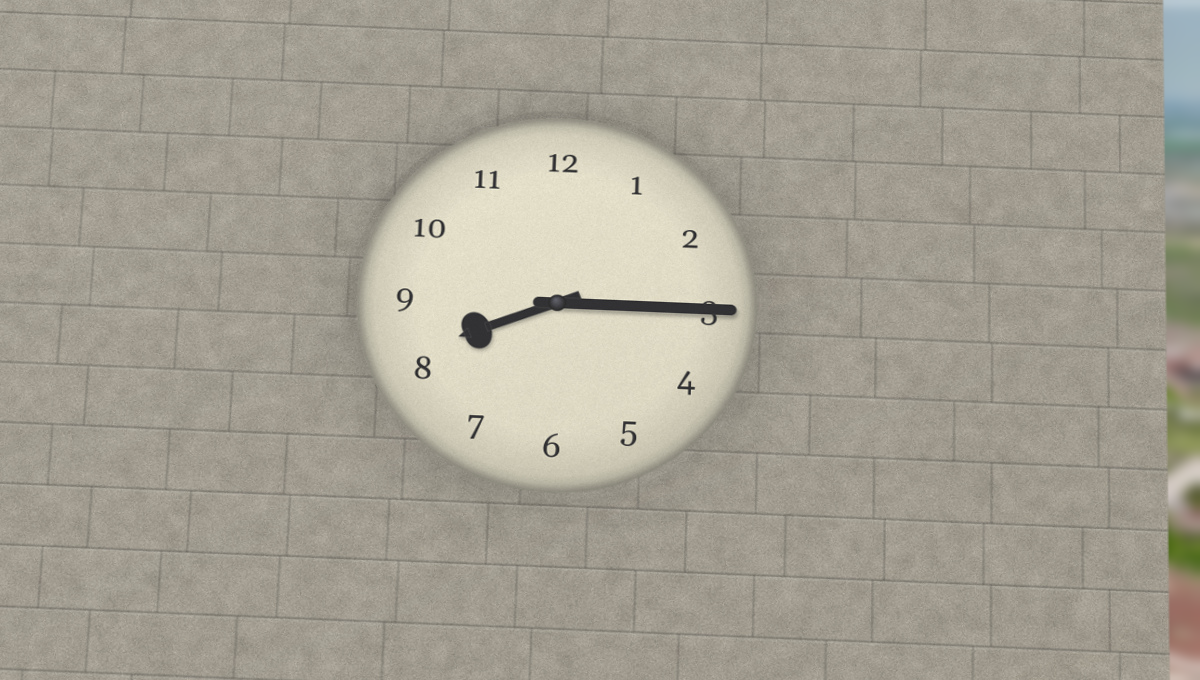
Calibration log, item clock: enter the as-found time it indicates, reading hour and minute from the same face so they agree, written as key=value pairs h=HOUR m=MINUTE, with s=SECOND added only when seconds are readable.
h=8 m=15
